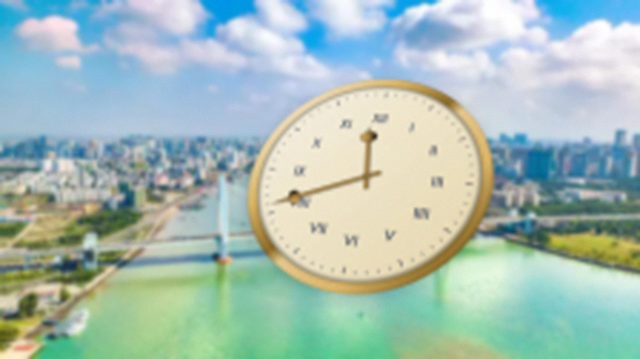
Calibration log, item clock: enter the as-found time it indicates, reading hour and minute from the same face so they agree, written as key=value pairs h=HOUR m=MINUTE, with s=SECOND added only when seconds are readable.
h=11 m=41
